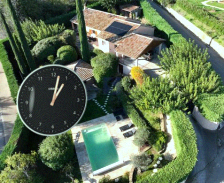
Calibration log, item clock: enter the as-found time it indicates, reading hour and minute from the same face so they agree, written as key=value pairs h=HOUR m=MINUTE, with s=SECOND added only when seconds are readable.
h=1 m=2
